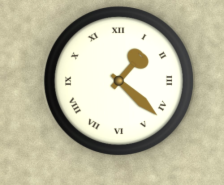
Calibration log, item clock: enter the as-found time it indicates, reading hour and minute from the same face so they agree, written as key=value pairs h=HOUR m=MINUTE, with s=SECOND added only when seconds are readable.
h=1 m=22
